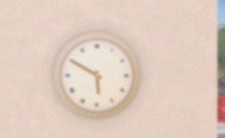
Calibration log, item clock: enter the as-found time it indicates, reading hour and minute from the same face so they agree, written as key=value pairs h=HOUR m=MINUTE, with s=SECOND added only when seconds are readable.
h=5 m=50
